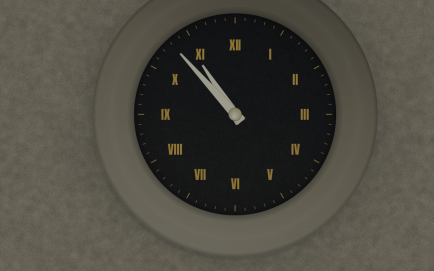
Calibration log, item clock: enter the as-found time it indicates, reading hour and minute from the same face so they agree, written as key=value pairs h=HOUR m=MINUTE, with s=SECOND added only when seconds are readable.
h=10 m=53
